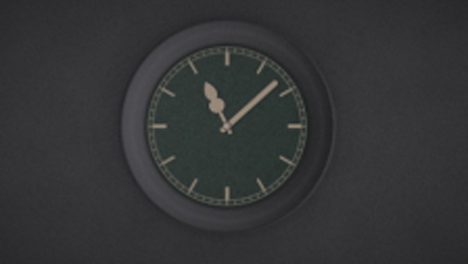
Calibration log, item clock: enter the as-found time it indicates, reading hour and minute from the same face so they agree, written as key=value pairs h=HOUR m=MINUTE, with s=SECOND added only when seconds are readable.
h=11 m=8
